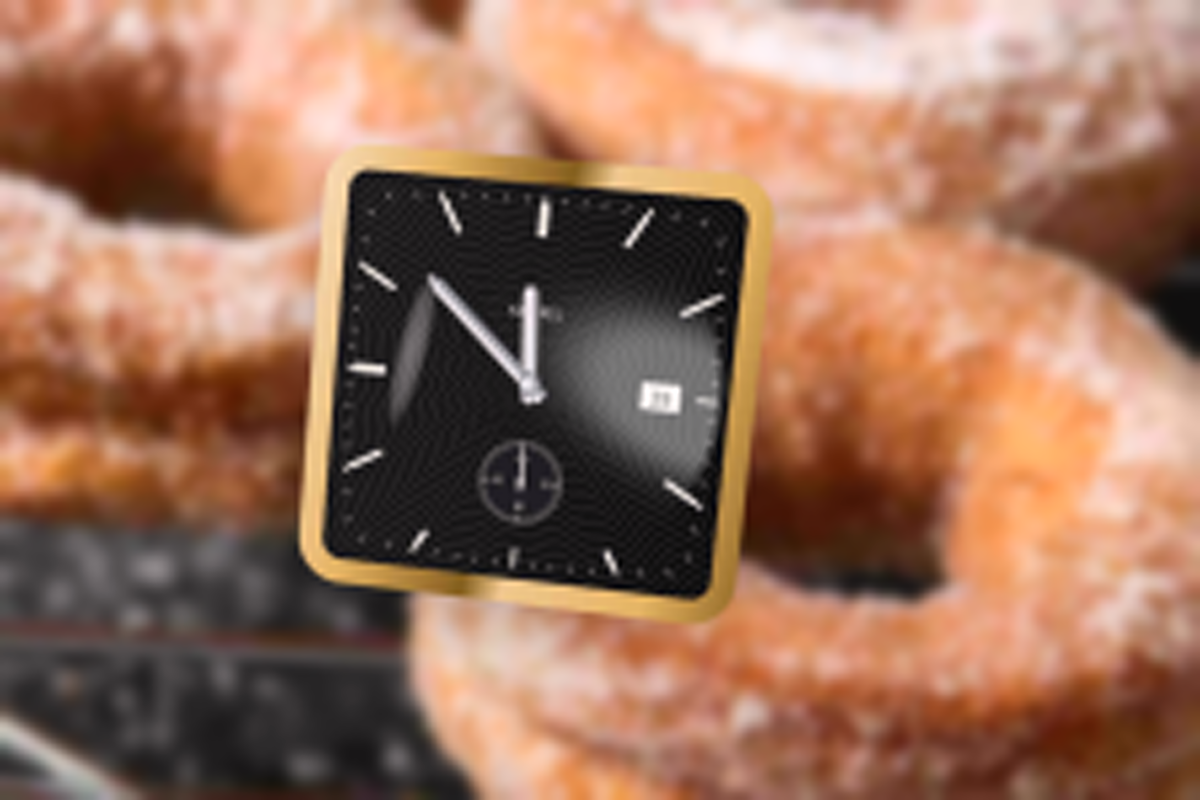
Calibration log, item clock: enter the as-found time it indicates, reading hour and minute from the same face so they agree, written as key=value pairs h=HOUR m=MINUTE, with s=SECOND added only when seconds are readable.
h=11 m=52
